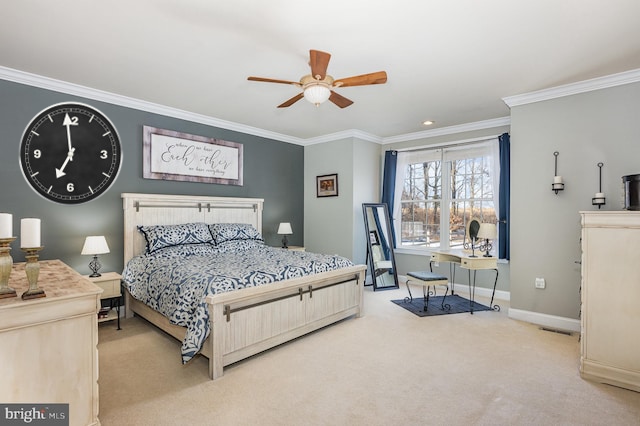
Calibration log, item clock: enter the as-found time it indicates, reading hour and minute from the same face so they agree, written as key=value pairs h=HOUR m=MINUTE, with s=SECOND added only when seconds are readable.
h=6 m=59
